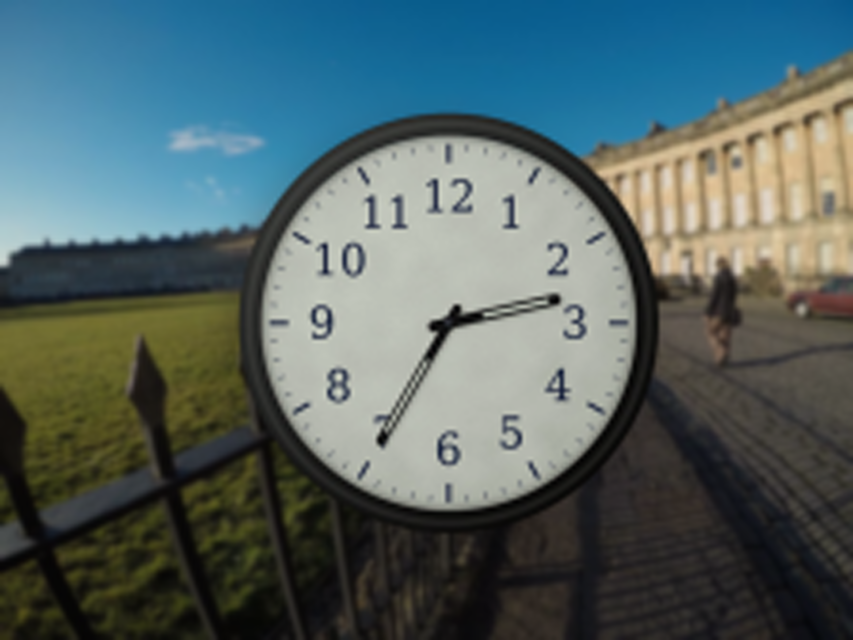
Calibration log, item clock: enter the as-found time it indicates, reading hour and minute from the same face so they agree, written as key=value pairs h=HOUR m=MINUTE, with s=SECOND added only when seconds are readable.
h=2 m=35
